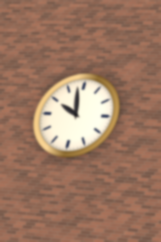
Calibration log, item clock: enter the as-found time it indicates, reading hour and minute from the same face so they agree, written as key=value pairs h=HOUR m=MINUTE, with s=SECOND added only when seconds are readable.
h=9 m=58
